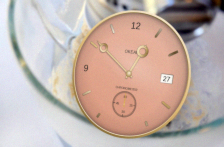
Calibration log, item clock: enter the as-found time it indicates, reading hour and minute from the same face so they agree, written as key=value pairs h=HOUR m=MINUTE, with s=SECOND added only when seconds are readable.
h=12 m=51
